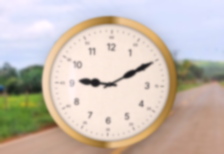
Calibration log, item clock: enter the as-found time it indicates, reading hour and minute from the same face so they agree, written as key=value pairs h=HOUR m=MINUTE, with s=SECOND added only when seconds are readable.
h=9 m=10
